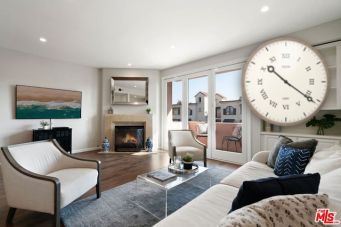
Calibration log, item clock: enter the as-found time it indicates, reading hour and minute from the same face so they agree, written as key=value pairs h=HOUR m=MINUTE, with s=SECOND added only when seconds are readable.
h=10 m=21
